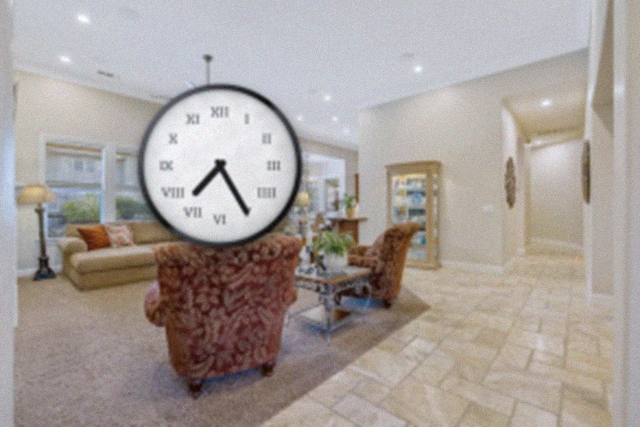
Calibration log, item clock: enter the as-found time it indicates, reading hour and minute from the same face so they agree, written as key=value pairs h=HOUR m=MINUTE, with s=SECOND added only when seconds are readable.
h=7 m=25
